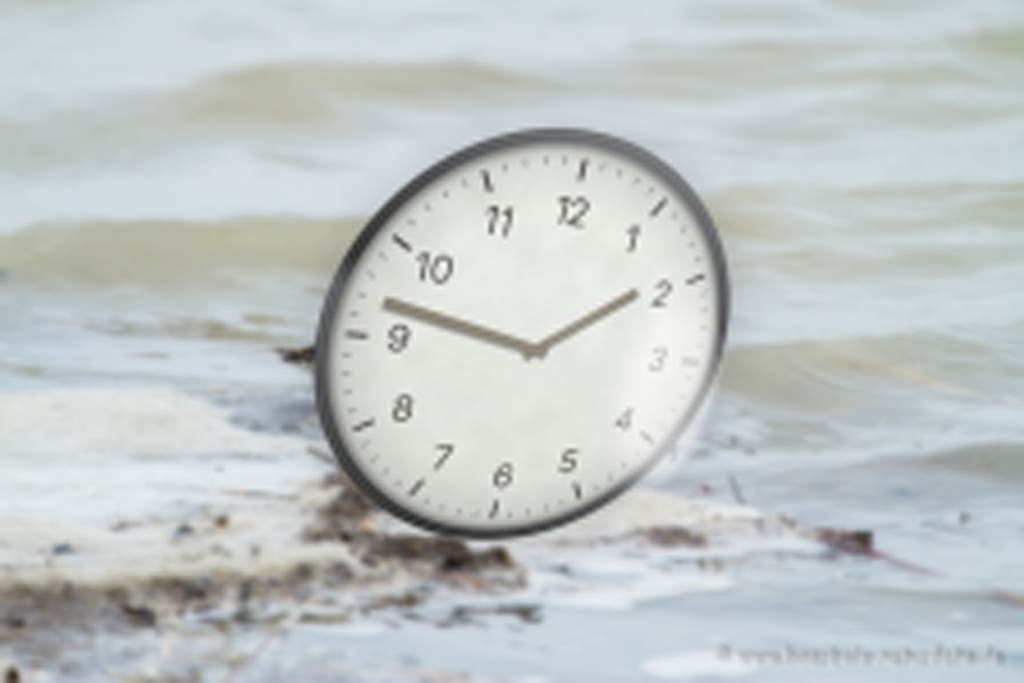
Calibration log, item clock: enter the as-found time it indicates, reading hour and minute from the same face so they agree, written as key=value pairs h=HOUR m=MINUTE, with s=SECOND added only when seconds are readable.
h=1 m=47
